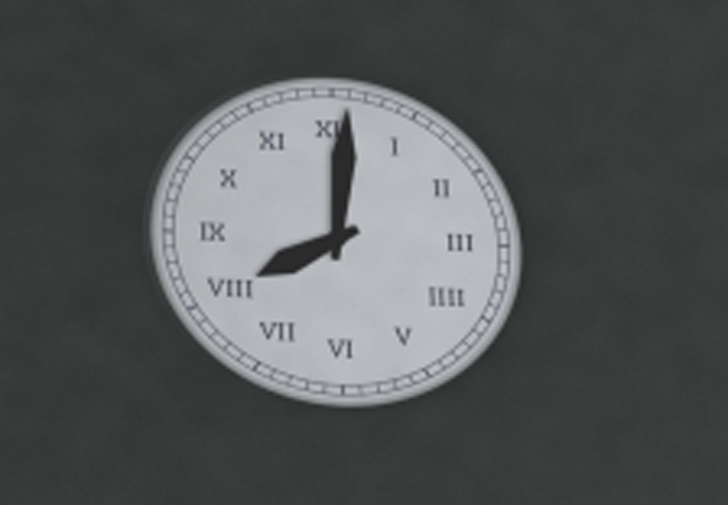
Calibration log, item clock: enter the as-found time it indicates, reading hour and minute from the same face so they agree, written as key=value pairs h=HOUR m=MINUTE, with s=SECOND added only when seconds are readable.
h=8 m=1
